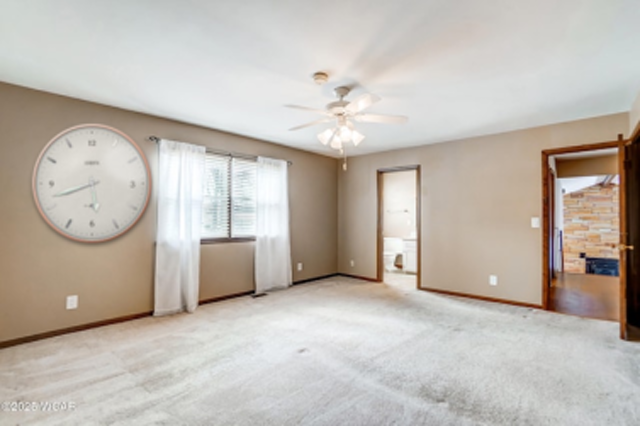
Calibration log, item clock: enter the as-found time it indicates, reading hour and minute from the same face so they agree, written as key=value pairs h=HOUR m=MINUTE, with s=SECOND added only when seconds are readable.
h=5 m=42
